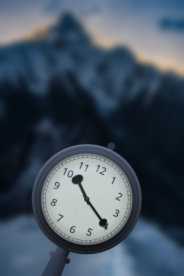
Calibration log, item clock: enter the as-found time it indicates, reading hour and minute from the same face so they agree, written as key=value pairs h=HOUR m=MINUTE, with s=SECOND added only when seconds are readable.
h=10 m=20
